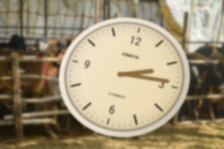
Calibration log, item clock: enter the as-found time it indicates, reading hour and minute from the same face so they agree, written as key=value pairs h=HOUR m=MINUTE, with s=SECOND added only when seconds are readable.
h=2 m=14
